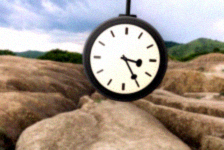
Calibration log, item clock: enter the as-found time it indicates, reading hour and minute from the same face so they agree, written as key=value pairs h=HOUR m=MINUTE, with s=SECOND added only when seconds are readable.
h=3 m=25
